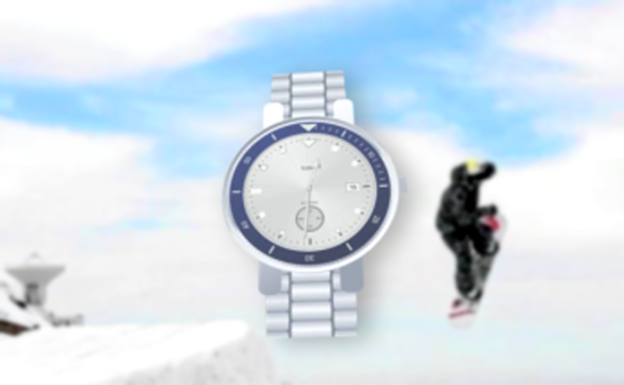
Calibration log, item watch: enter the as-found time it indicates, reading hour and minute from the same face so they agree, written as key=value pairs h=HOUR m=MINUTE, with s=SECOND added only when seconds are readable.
h=12 m=31
